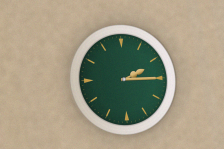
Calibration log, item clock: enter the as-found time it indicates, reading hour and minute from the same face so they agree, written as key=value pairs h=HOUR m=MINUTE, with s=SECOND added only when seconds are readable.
h=2 m=15
